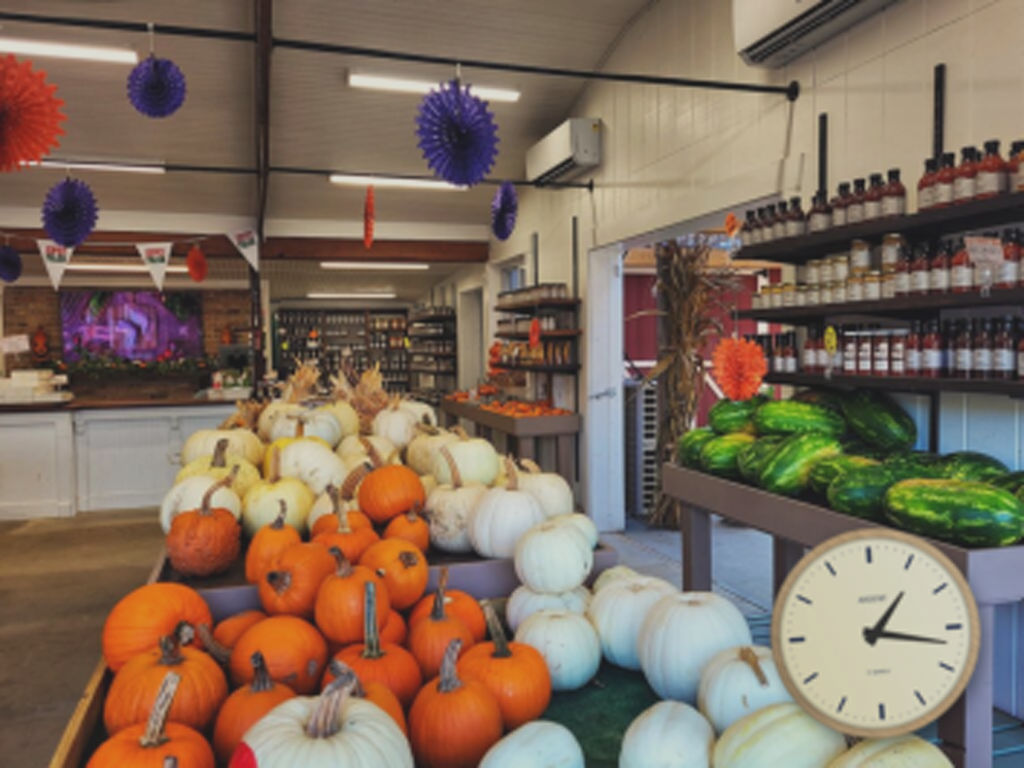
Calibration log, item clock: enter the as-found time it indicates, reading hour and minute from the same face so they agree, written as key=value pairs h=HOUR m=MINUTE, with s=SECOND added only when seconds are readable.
h=1 m=17
